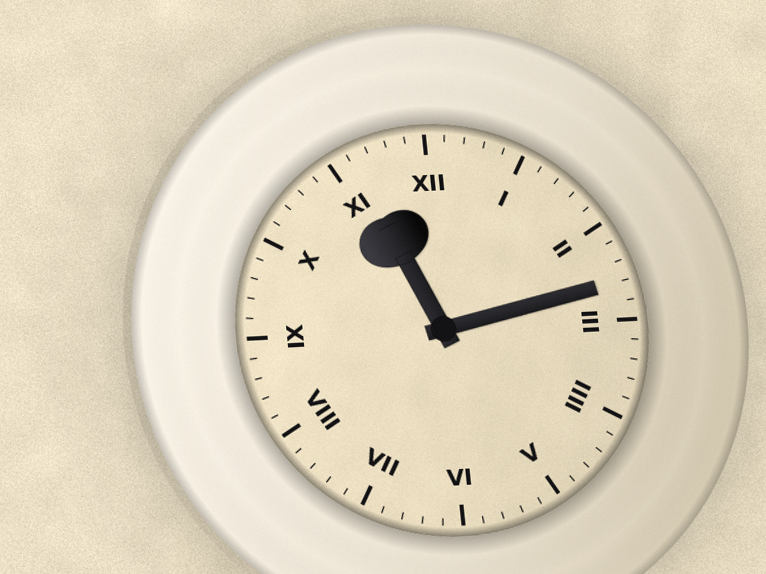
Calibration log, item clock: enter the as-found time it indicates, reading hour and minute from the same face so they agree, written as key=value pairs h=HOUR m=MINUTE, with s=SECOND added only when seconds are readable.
h=11 m=13
